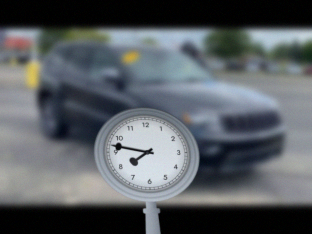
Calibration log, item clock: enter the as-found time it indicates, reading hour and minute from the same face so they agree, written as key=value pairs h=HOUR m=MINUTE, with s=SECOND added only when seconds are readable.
h=7 m=47
